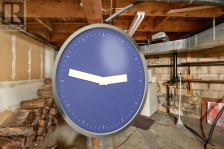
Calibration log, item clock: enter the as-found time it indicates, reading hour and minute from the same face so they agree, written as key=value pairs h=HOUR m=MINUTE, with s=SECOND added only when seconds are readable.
h=2 m=47
